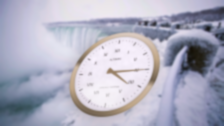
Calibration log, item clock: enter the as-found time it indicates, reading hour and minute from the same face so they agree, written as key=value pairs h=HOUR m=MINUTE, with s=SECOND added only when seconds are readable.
h=4 m=15
